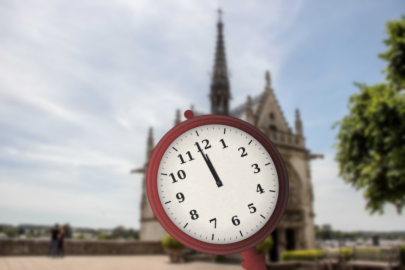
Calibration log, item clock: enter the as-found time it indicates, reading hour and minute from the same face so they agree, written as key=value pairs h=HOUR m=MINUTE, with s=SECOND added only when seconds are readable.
h=11 m=59
